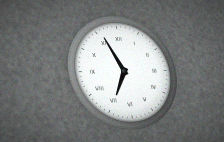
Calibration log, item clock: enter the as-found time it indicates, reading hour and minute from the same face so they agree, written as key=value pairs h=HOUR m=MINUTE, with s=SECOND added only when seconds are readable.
h=6 m=56
